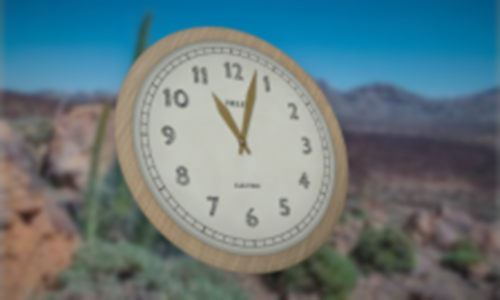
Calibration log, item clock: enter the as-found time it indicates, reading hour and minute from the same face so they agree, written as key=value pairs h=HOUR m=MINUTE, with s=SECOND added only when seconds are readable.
h=11 m=3
